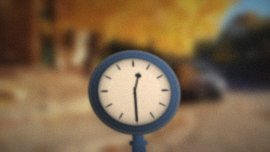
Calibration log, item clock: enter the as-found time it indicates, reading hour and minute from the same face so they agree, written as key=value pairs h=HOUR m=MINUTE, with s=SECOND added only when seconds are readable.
h=12 m=30
